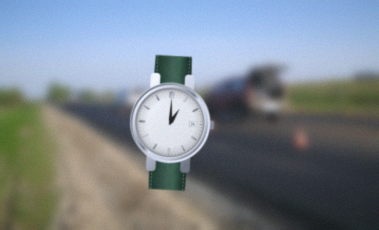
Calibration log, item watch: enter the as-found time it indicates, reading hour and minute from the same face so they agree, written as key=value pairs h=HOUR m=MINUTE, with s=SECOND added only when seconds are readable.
h=1 m=0
